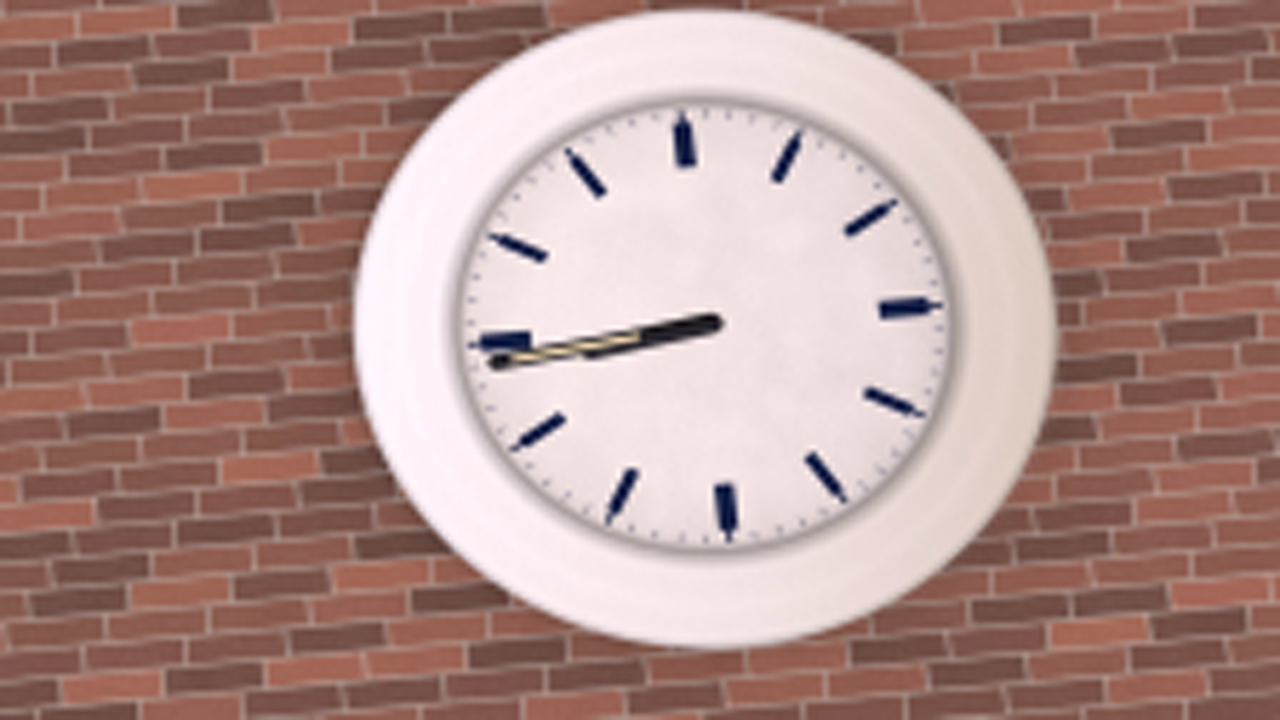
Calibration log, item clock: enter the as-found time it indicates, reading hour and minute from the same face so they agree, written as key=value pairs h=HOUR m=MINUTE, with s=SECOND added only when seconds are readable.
h=8 m=44
